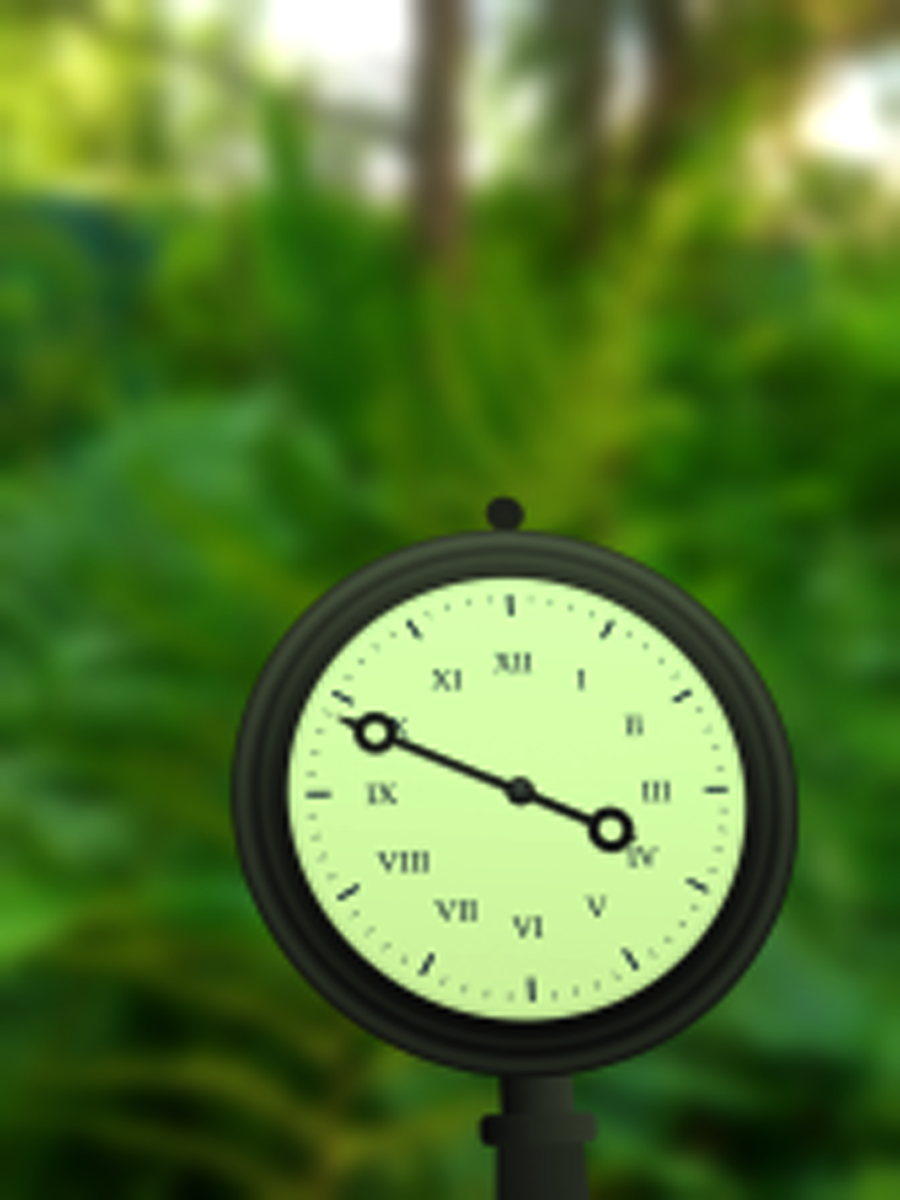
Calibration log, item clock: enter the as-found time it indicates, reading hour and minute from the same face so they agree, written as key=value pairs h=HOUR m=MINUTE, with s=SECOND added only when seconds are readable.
h=3 m=49
